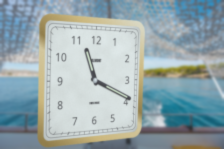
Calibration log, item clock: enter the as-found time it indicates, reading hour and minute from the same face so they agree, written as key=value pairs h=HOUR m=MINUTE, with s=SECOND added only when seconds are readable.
h=11 m=19
